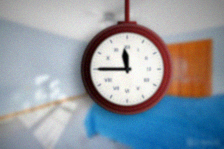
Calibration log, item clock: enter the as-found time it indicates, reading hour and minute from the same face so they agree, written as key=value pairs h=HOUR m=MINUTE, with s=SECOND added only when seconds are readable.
h=11 m=45
